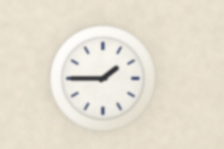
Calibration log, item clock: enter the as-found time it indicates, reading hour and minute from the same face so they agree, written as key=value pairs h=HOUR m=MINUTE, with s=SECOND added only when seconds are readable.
h=1 m=45
